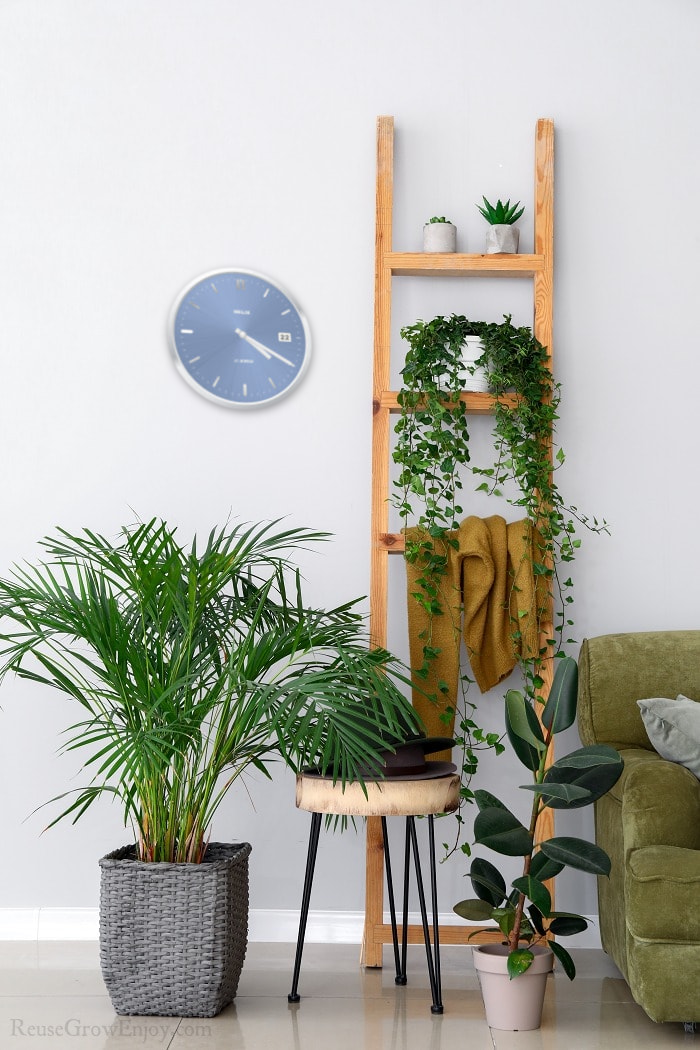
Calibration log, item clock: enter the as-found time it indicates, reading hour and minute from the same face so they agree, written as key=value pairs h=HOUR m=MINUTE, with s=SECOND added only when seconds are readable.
h=4 m=20
